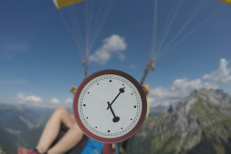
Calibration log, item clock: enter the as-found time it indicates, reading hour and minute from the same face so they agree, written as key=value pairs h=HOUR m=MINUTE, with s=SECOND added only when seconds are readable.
h=5 m=6
